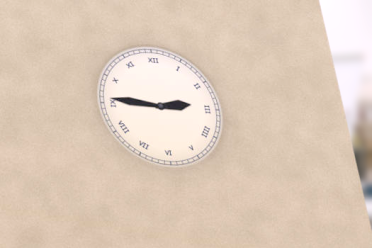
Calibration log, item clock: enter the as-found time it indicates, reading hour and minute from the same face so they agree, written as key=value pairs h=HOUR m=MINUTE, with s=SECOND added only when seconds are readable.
h=2 m=46
